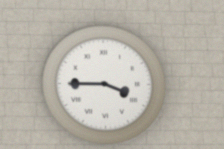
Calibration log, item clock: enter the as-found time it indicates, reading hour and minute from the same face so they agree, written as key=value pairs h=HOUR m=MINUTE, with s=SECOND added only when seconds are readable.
h=3 m=45
